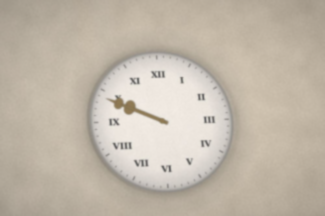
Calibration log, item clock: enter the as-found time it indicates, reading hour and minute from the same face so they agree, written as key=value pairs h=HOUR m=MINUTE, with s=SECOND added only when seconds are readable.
h=9 m=49
